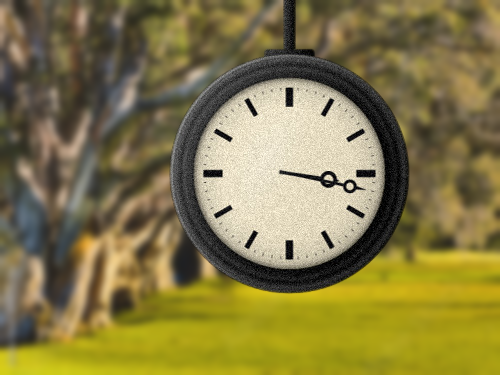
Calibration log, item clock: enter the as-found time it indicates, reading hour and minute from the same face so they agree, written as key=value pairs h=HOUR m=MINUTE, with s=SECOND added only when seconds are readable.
h=3 m=17
